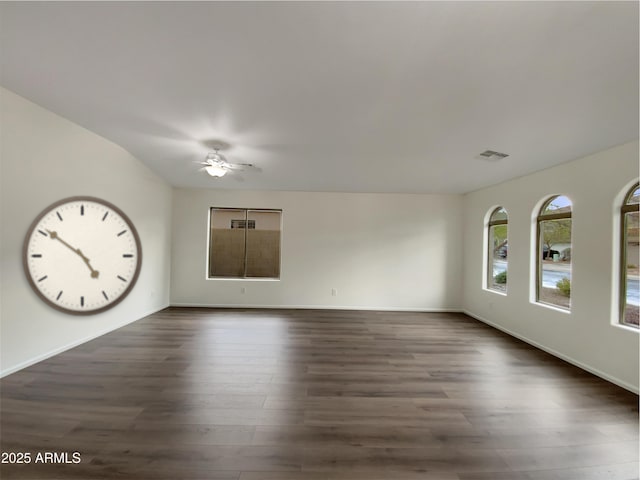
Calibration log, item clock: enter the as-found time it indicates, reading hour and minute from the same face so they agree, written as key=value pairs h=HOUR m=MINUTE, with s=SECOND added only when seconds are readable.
h=4 m=51
